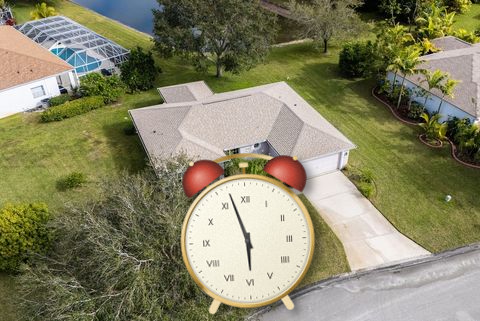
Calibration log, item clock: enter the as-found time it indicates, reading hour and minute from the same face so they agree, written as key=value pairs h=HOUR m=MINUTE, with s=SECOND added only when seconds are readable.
h=5 m=57
